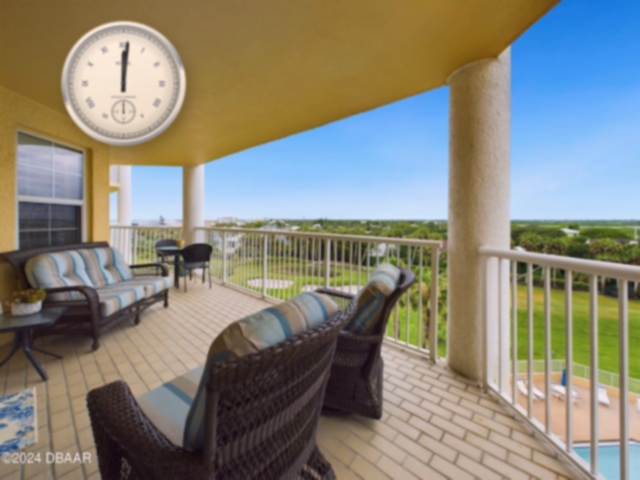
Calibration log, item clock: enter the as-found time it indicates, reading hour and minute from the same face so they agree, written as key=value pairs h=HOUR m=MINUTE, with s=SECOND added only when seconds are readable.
h=12 m=1
